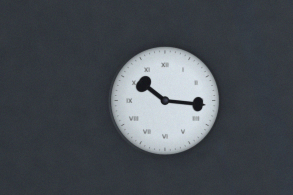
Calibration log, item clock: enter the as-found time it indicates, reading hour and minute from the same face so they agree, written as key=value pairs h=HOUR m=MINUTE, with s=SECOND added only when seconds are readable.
h=10 m=16
